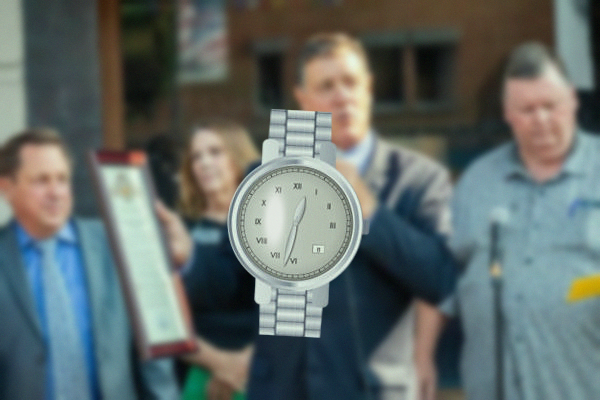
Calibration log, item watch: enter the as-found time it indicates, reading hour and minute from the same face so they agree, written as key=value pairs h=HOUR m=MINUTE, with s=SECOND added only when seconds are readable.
h=12 m=32
